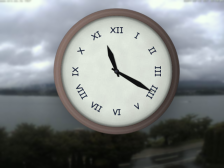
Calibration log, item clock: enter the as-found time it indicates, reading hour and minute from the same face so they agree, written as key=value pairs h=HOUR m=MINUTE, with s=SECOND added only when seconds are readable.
h=11 m=20
